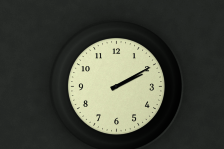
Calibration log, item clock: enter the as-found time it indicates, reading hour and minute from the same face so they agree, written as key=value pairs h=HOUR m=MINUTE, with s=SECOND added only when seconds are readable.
h=2 m=10
